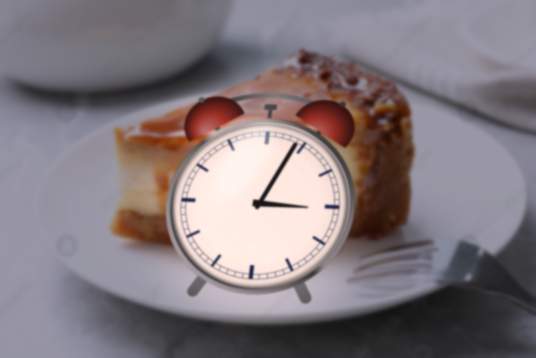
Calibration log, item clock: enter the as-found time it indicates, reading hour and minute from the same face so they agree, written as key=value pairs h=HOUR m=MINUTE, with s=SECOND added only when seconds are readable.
h=3 m=4
